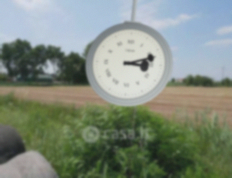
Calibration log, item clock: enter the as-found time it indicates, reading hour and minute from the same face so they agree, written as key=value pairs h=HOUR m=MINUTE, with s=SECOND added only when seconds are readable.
h=3 m=12
